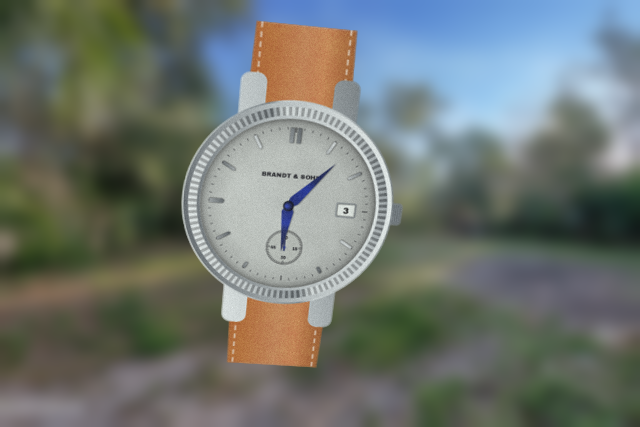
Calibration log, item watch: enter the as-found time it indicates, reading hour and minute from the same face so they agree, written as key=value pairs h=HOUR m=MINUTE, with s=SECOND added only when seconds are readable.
h=6 m=7
